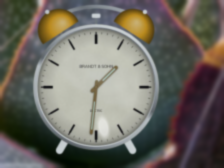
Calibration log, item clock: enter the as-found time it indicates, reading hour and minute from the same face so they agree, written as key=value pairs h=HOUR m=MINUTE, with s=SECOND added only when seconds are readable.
h=1 m=31
